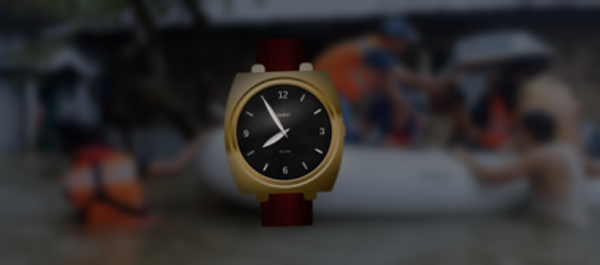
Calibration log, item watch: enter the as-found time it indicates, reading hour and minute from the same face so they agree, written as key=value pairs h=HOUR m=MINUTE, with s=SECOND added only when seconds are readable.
h=7 m=55
